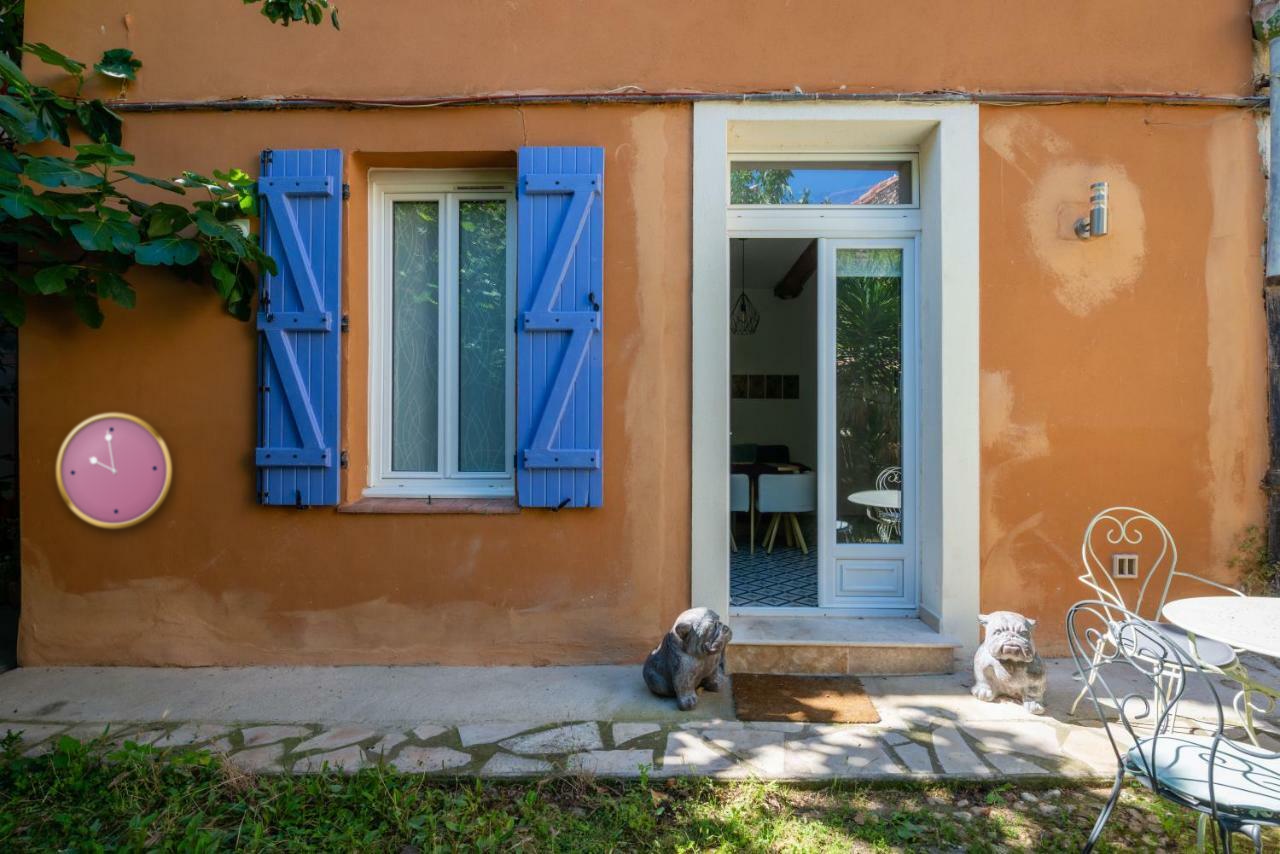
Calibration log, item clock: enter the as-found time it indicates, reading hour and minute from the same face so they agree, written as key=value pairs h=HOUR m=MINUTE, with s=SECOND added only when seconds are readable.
h=9 m=59
